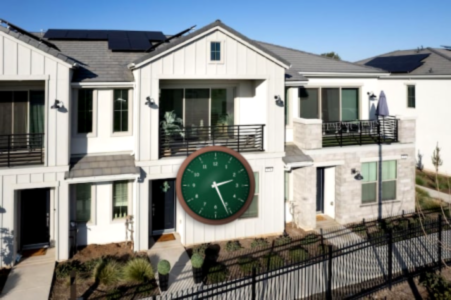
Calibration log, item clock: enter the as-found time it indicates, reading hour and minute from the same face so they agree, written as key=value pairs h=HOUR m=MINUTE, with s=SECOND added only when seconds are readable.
h=2 m=26
